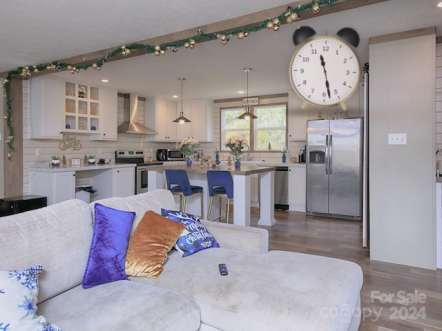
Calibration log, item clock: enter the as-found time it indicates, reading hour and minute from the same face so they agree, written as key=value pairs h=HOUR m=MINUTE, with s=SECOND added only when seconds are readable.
h=11 m=28
